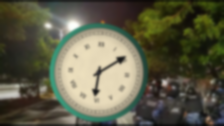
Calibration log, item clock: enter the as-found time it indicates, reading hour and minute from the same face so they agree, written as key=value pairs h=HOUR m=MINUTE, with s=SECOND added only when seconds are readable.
h=6 m=9
